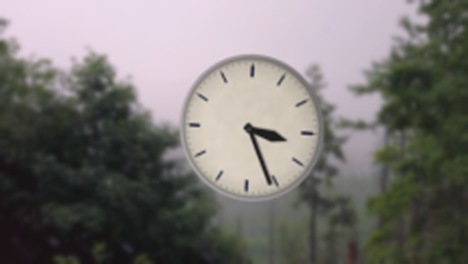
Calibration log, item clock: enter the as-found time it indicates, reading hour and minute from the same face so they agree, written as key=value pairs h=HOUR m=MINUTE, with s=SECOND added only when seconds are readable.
h=3 m=26
